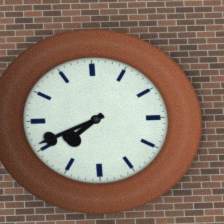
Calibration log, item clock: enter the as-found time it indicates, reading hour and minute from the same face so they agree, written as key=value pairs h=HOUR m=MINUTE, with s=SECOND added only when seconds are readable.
h=7 m=41
